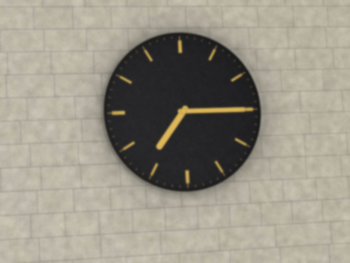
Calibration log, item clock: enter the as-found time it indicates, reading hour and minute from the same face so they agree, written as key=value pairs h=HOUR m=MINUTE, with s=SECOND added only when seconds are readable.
h=7 m=15
